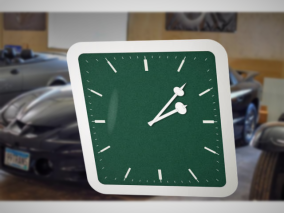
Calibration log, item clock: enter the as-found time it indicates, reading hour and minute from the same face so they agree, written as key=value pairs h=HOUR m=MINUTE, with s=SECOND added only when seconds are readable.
h=2 m=7
